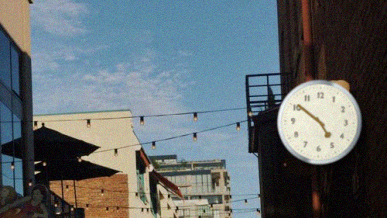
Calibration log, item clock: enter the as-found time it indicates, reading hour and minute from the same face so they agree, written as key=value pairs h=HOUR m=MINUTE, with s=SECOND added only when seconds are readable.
h=4 m=51
